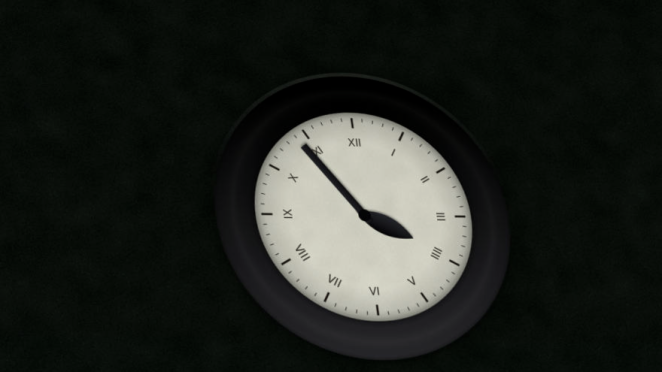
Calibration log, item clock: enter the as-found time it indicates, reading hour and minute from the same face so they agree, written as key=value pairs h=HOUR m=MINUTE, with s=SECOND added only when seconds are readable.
h=3 m=54
